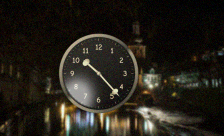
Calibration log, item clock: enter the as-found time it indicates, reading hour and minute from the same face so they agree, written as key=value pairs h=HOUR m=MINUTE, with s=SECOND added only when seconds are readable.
h=10 m=23
